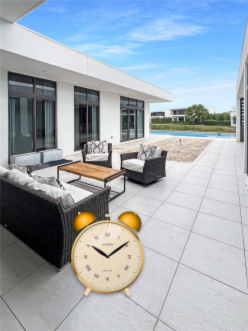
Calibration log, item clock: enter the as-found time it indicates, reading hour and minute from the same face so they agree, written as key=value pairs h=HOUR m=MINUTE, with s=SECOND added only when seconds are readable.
h=10 m=9
